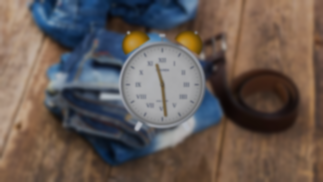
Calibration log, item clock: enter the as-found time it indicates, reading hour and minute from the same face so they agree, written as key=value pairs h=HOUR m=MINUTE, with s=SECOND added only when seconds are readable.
h=11 m=29
